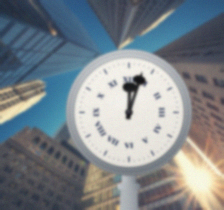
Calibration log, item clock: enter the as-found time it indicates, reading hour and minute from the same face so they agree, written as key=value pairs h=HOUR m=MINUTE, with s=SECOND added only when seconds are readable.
h=12 m=3
